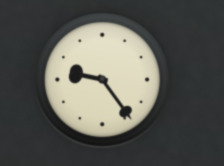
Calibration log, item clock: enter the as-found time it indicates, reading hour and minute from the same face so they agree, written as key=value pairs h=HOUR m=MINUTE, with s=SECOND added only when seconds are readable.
h=9 m=24
